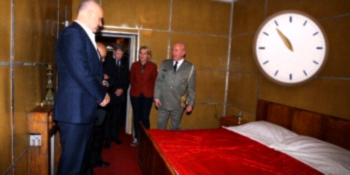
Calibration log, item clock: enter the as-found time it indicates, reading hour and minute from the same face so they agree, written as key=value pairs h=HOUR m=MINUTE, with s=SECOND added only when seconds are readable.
h=10 m=54
